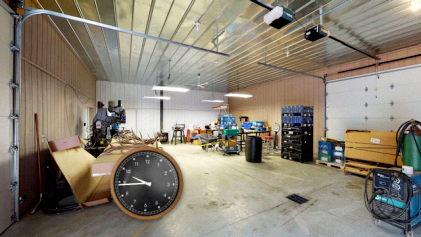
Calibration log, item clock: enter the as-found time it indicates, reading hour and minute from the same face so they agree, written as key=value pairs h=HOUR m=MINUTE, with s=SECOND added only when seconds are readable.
h=9 m=44
